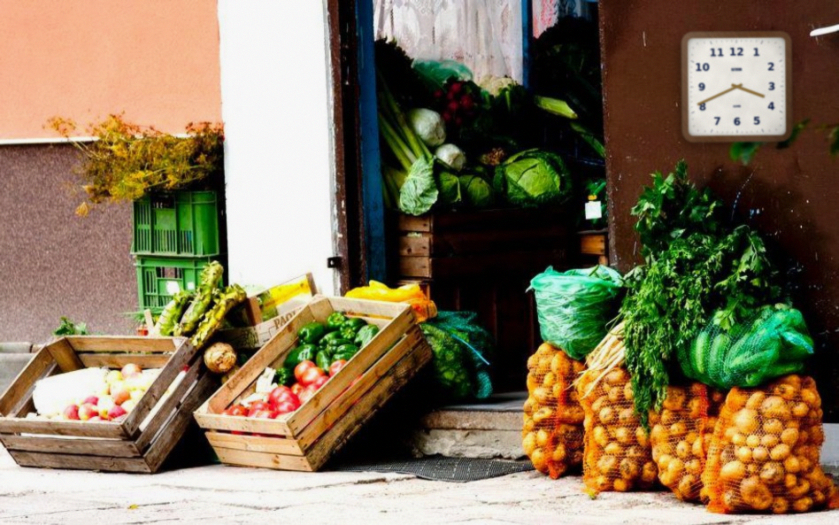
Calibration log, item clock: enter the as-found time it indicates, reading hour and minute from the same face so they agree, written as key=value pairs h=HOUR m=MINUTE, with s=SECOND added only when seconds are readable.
h=3 m=41
